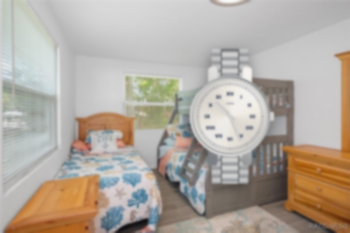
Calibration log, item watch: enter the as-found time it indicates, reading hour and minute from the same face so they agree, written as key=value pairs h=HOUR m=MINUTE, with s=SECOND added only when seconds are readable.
h=10 m=26
